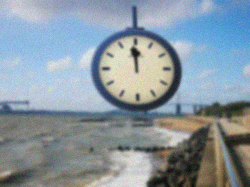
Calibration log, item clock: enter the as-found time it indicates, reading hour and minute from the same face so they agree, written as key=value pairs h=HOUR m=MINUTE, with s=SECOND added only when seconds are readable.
h=11 m=59
